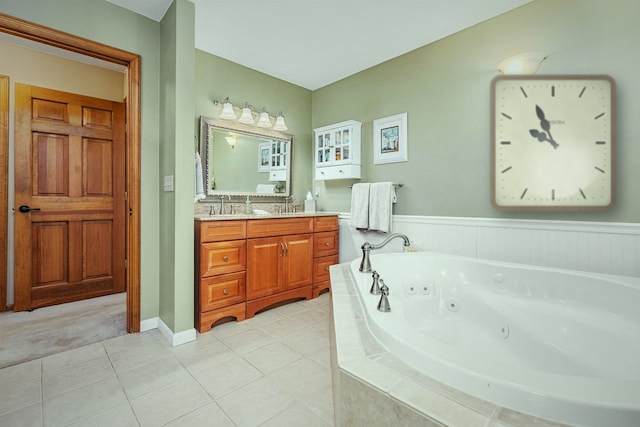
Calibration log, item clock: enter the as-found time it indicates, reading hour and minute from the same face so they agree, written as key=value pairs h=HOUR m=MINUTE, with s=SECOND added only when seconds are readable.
h=9 m=56
